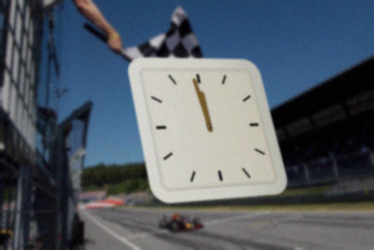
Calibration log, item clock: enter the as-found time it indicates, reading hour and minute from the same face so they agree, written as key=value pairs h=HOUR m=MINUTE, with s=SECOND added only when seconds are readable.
h=11 m=59
